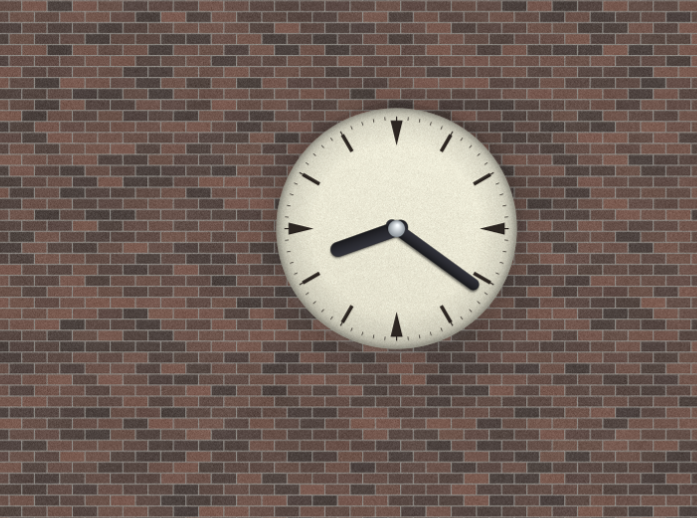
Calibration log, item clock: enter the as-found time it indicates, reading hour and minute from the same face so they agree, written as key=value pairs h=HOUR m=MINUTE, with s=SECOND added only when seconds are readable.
h=8 m=21
